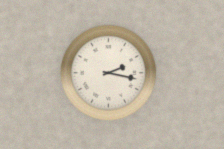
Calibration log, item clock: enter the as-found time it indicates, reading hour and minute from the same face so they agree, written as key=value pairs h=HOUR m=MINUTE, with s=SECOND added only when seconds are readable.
h=2 m=17
